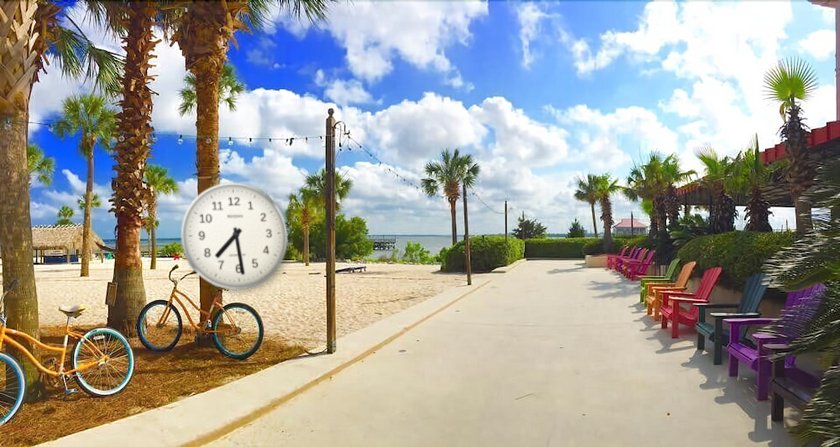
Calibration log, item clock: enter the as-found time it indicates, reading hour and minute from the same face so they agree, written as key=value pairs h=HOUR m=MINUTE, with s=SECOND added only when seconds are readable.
h=7 m=29
